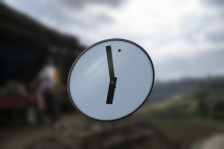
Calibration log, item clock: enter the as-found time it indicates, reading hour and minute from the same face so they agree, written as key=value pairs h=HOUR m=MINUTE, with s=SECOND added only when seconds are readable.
h=5 m=57
